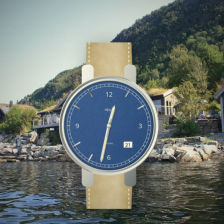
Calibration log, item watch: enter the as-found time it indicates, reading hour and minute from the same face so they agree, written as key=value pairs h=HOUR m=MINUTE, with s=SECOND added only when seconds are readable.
h=12 m=32
